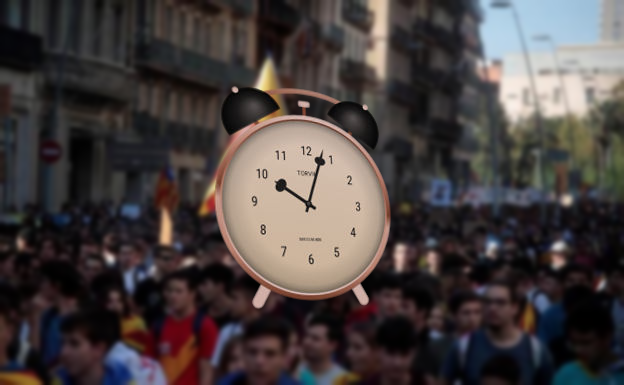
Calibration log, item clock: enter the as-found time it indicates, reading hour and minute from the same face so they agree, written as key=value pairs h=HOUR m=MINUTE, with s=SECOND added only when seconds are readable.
h=10 m=3
